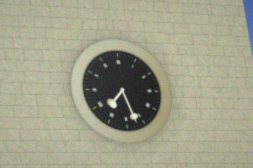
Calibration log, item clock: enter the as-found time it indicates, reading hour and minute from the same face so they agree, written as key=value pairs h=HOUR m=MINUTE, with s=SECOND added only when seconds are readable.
h=7 m=27
